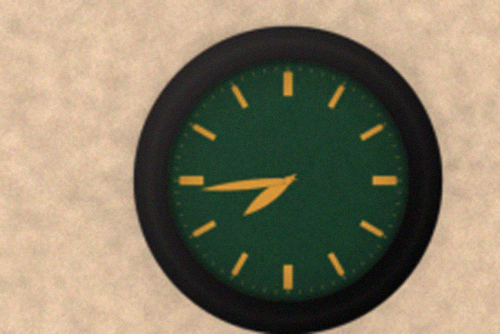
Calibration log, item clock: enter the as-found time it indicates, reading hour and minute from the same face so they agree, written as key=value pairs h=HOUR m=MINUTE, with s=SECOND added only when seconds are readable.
h=7 m=44
